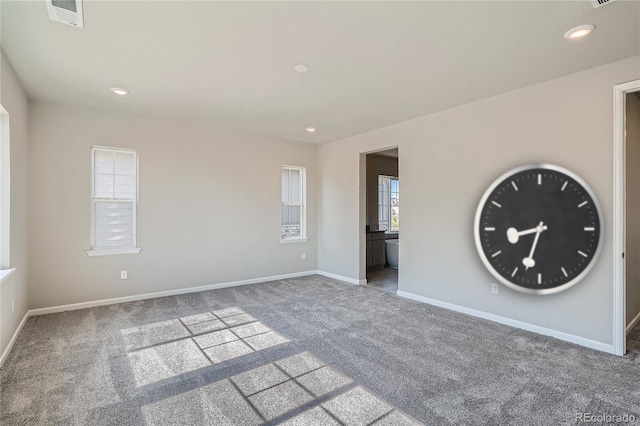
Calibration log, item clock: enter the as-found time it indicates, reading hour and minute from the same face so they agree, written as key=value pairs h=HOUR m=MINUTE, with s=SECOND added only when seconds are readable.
h=8 m=33
